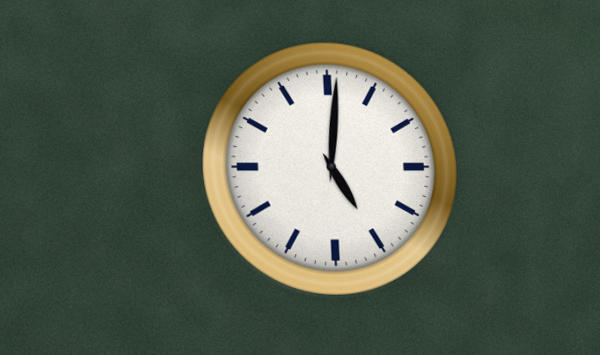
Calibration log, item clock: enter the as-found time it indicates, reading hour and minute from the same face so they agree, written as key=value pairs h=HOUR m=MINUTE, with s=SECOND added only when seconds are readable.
h=5 m=1
